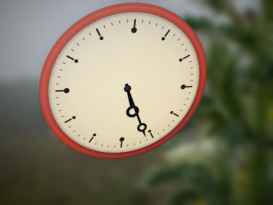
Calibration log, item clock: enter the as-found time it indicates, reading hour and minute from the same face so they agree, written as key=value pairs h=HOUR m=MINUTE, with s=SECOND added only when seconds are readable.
h=5 m=26
